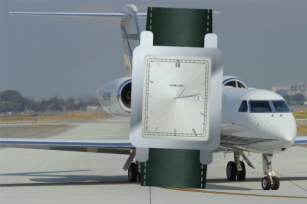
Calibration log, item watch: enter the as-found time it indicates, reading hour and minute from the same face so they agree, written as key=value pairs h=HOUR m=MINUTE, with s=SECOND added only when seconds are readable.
h=1 m=13
